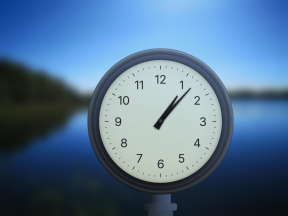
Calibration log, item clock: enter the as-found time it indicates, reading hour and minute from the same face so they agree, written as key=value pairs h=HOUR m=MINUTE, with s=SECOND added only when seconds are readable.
h=1 m=7
